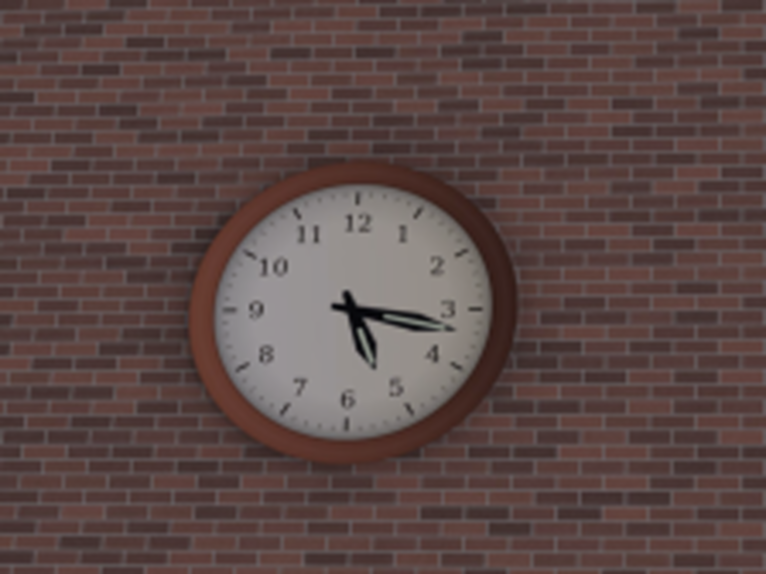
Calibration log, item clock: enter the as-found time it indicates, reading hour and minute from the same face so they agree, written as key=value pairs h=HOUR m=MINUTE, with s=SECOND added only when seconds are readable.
h=5 m=17
